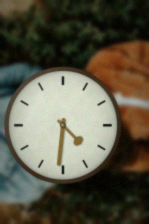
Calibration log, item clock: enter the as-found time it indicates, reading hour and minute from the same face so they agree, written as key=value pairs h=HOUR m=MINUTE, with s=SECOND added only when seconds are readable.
h=4 m=31
